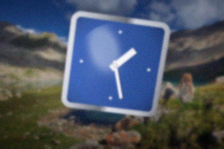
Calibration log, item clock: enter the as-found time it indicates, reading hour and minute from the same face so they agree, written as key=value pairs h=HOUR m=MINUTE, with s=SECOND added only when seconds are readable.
h=1 m=27
